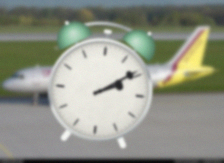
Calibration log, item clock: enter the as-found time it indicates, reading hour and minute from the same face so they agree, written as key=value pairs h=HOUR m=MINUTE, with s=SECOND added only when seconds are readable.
h=2 m=9
